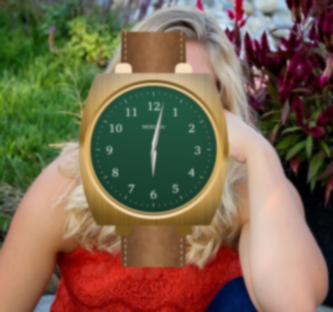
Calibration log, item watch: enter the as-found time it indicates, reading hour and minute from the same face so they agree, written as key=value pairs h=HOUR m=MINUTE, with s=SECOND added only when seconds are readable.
h=6 m=2
